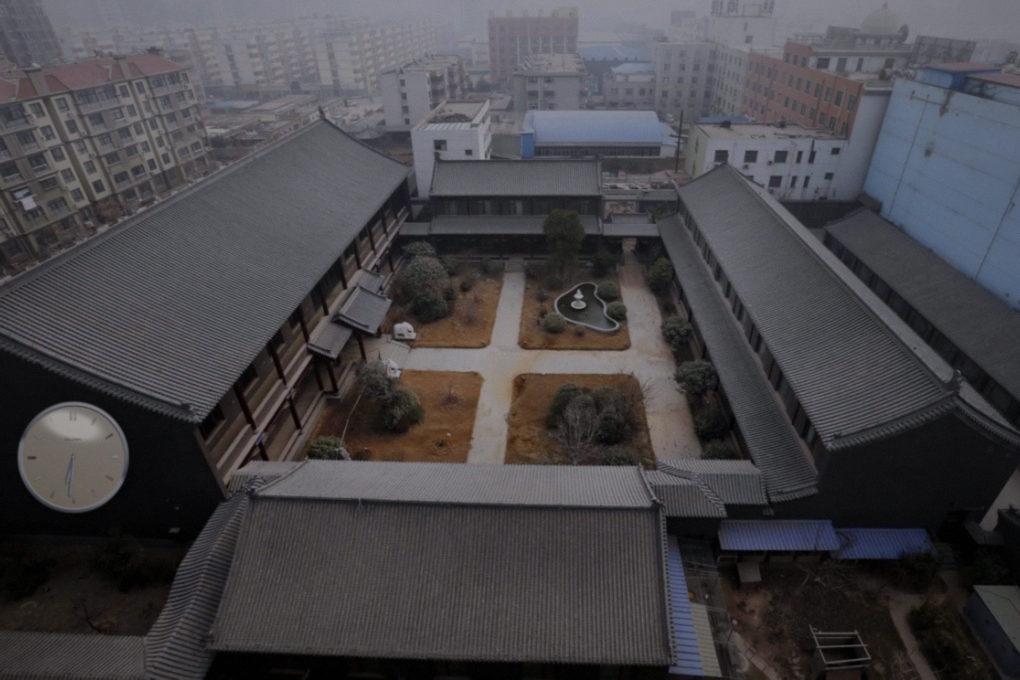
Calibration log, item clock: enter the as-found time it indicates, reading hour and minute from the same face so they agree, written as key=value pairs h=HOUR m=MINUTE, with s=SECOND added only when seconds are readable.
h=6 m=31
